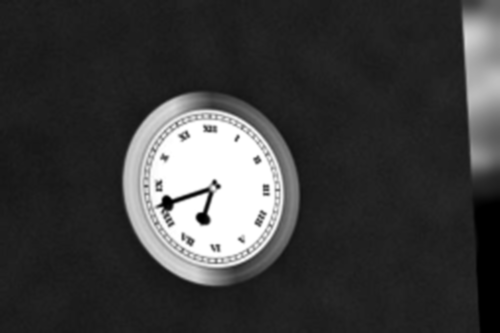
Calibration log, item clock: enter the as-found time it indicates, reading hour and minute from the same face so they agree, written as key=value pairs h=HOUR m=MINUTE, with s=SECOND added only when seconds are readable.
h=6 m=42
